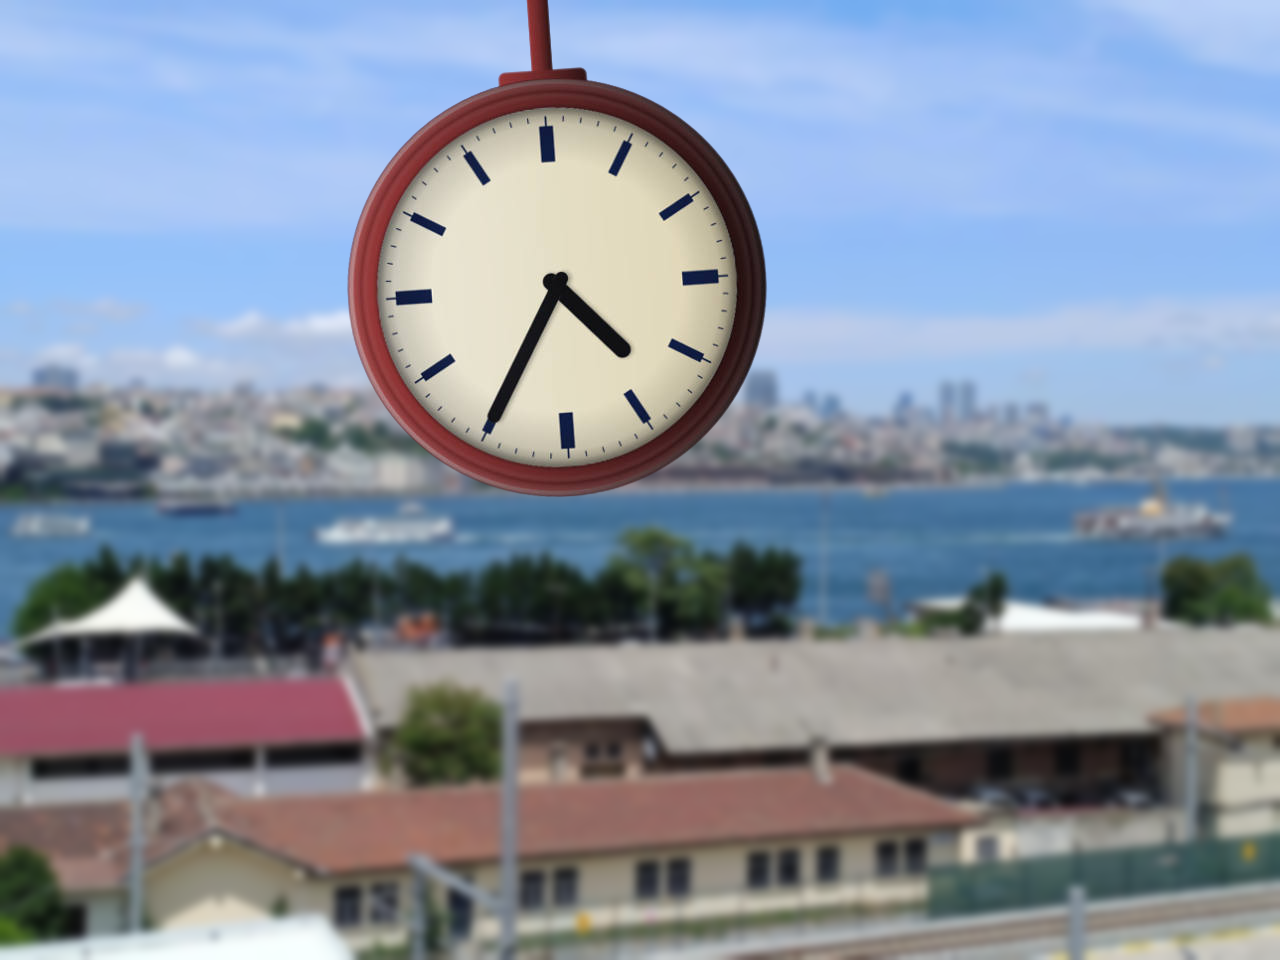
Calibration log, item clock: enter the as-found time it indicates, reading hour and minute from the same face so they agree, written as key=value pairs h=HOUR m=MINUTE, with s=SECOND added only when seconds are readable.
h=4 m=35
